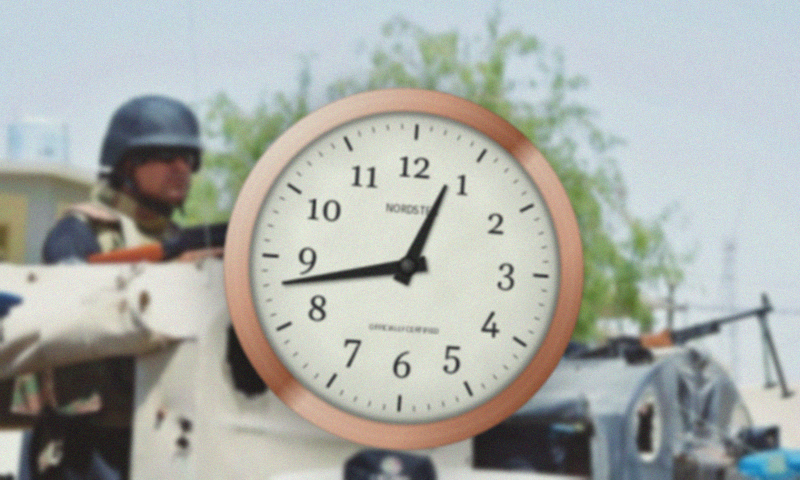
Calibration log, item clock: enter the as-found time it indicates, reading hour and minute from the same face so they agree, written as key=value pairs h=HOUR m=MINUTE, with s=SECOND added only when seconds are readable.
h=12 m=43
